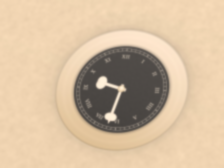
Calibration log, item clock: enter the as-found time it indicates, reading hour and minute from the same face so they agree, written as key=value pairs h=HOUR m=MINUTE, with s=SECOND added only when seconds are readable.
h=9 m=32
